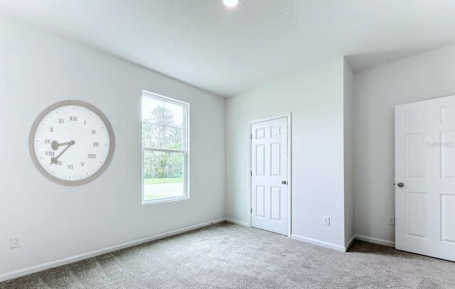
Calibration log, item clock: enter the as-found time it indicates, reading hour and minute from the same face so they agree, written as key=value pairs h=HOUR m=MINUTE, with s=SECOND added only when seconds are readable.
h=8 m=37
